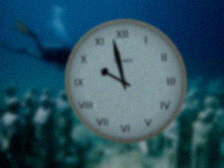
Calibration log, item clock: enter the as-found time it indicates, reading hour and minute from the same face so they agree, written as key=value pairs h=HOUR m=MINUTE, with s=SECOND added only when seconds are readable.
h=9 m=58
